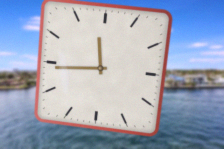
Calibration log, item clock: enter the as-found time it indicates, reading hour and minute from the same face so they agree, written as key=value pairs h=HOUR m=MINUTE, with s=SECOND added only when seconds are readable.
h=11 m=44
